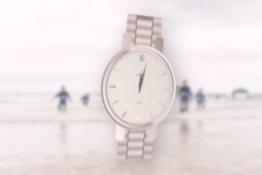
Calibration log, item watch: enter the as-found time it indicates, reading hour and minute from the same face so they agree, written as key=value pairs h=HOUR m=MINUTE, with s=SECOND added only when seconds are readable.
h=12 m=2
